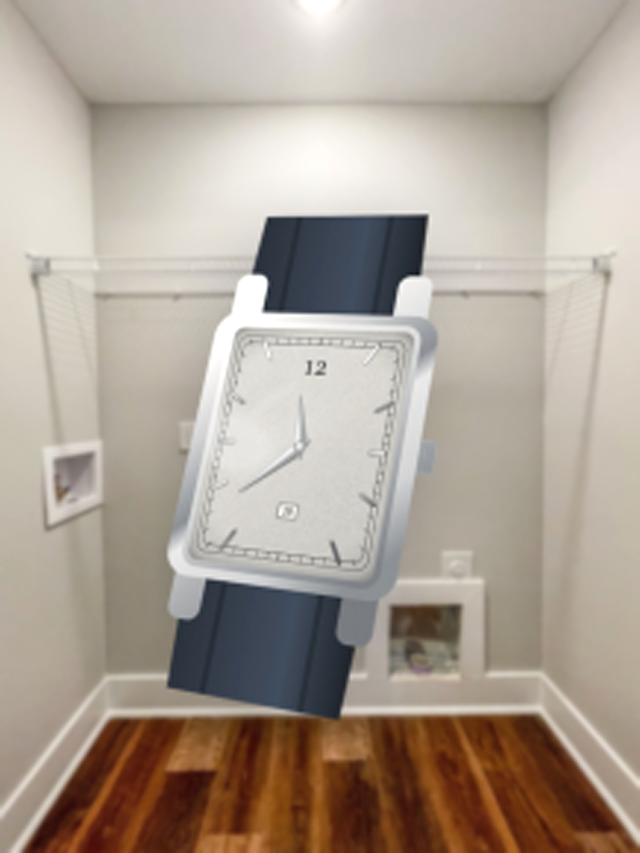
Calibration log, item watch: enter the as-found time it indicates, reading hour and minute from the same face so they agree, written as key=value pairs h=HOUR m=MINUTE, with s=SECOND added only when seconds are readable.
h=11 m=38
